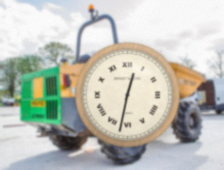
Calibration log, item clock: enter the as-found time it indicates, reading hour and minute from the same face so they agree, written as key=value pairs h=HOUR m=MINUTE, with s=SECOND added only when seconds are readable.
h=12 m=32
